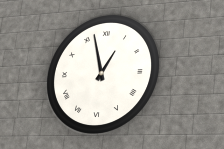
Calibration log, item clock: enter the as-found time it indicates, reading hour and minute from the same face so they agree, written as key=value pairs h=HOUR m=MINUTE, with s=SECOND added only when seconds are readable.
h=12 m=57
